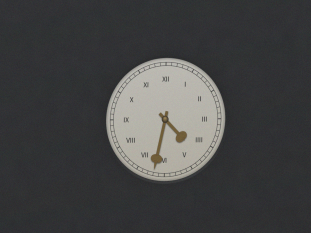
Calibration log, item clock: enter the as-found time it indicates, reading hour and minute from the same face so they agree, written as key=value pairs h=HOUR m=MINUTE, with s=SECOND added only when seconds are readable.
h=4 m=32
